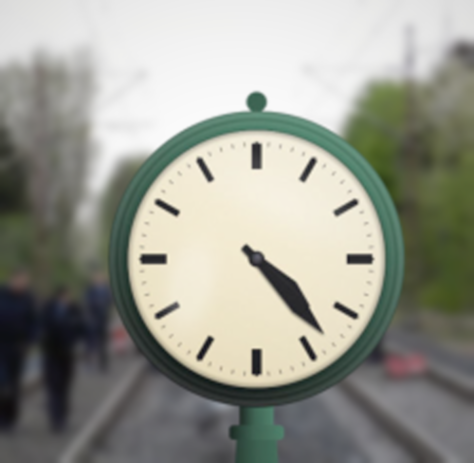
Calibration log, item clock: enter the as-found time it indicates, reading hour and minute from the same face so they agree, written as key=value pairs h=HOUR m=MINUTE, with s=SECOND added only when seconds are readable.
h=4 m=23
